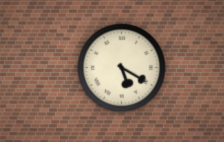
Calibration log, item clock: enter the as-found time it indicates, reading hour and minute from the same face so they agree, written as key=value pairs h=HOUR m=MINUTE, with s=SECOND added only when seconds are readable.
h=5 m=20
